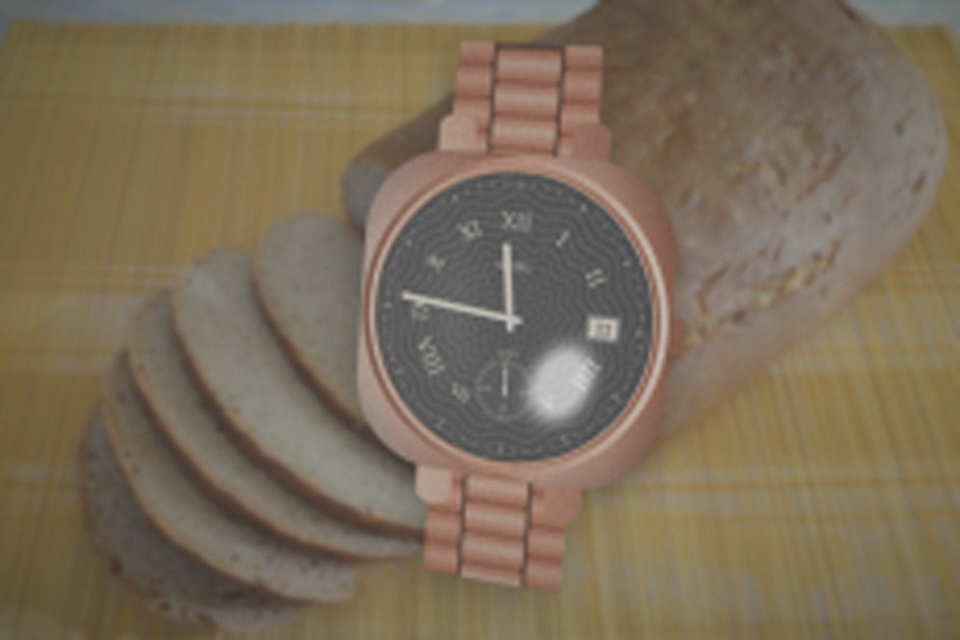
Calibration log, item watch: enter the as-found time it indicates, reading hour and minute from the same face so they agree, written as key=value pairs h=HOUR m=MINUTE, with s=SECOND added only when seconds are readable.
h=11 m=46
